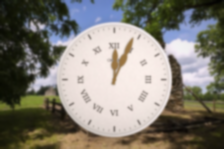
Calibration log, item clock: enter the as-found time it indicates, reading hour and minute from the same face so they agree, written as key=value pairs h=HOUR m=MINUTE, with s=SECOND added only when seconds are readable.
h=12 m=4
